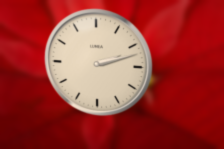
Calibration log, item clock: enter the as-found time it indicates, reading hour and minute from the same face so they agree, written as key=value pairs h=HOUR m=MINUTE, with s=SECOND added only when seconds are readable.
h=2 m=12
